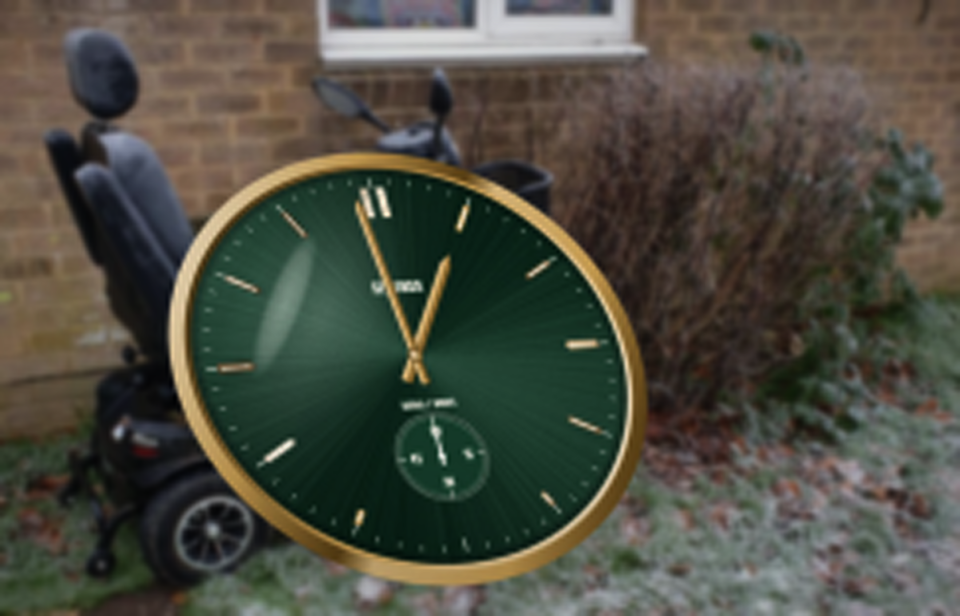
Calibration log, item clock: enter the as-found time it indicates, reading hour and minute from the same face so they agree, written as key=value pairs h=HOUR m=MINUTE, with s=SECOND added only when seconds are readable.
h=12 m=59
